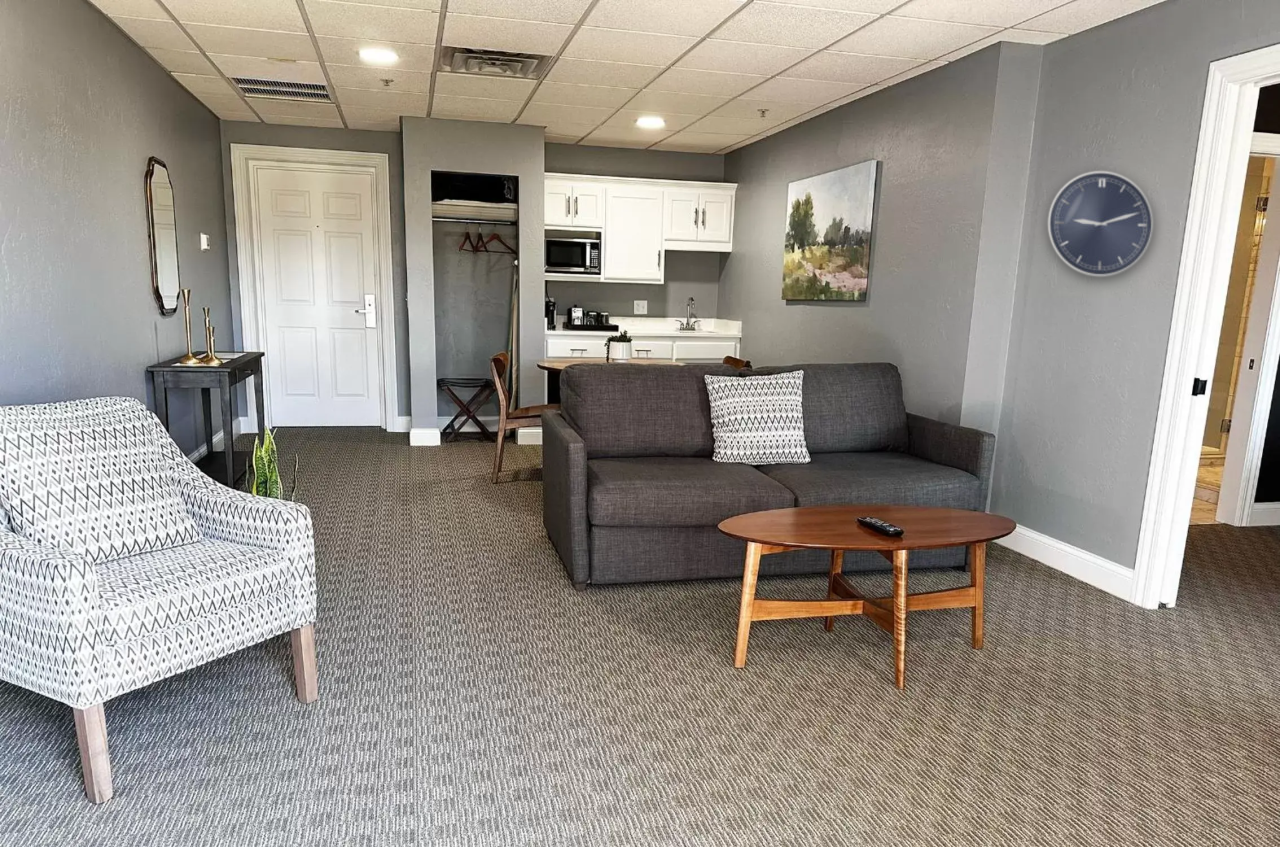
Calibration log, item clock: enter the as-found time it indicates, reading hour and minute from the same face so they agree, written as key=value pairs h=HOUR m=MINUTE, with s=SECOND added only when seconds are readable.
h=9 m=12
